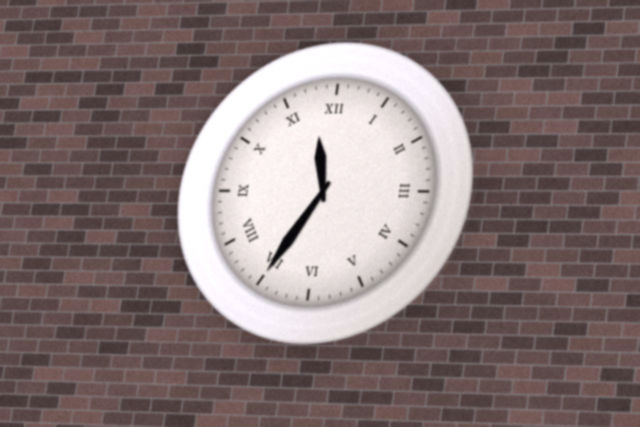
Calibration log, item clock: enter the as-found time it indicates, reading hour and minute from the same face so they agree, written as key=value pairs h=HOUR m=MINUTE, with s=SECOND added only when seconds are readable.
h=11 m=35
